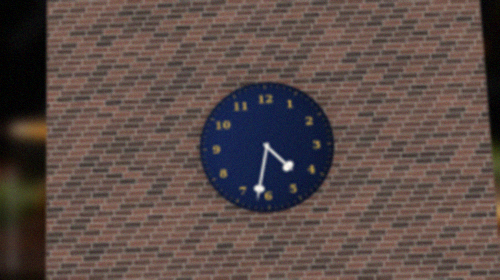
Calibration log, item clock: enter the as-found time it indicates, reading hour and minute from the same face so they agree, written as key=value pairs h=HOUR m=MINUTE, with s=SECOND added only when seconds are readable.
h=4 m=32
